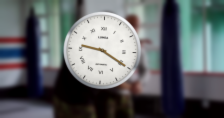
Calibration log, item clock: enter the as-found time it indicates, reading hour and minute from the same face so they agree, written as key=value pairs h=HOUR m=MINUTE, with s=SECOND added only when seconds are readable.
h=9 m=20
